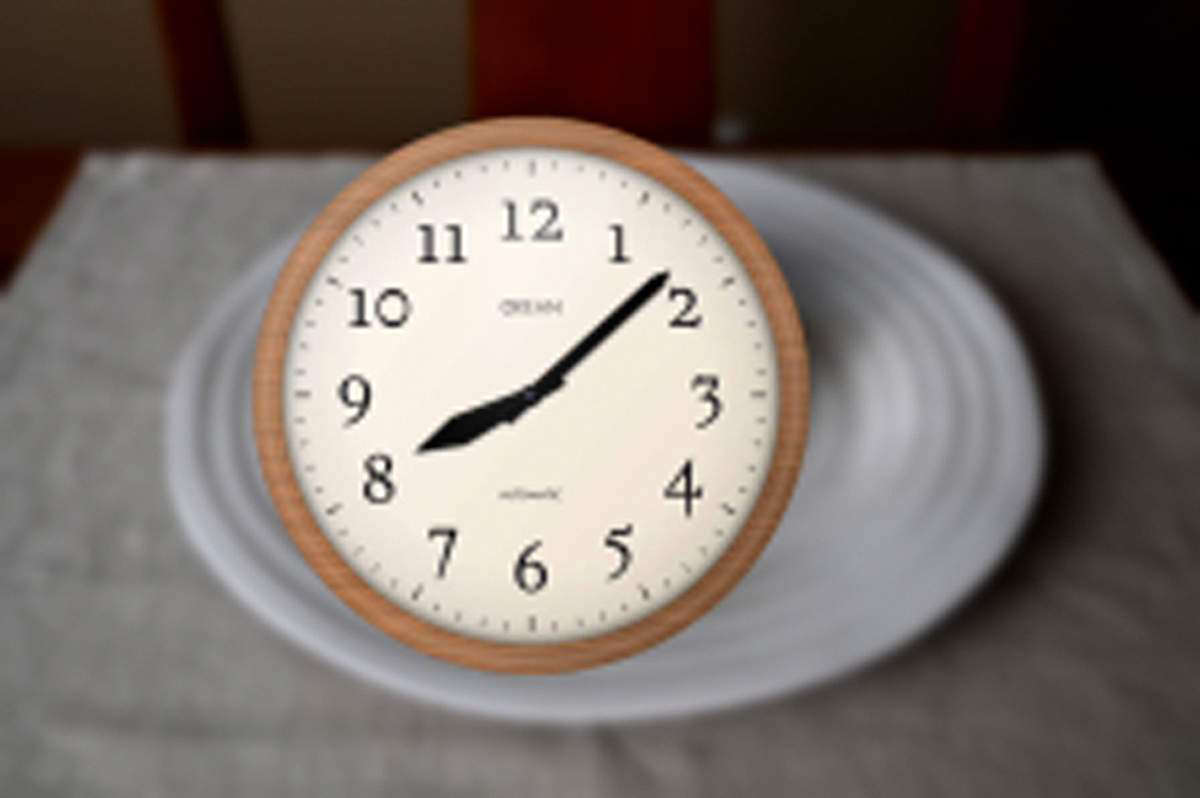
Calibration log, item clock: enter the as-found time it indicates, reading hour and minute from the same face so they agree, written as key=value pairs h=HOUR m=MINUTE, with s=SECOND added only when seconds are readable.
h=8 m=8
